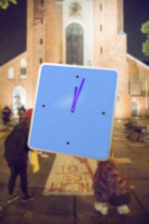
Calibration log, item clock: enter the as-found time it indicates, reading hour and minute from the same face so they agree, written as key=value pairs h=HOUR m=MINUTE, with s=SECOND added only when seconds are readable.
h=12 m=2
